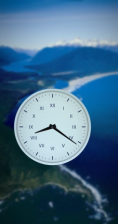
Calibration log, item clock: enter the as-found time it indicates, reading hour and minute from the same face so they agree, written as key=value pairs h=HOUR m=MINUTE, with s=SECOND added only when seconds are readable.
h=8 m=21
